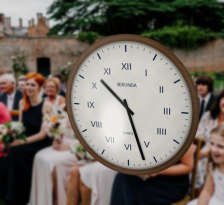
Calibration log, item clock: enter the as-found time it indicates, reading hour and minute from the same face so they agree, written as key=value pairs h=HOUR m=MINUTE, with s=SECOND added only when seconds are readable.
h=10 m=27
